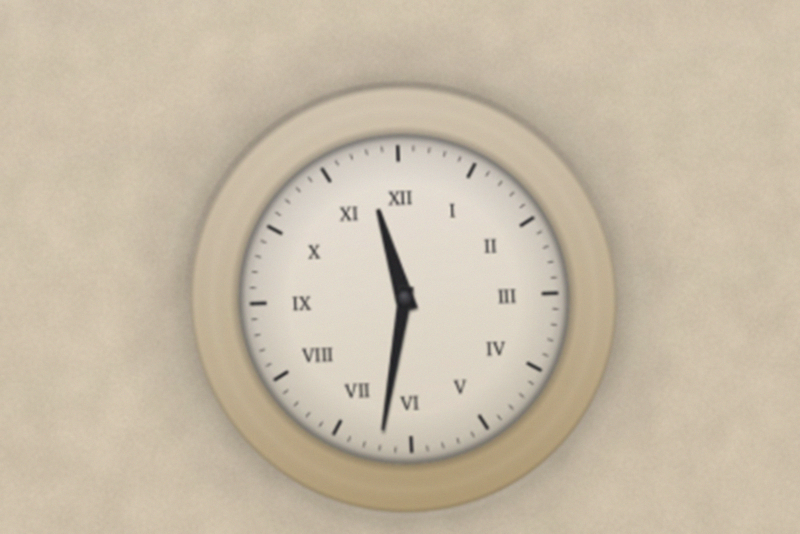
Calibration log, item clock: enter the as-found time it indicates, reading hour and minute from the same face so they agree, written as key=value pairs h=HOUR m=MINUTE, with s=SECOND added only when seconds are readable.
h=11 m=32
